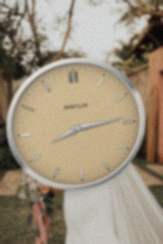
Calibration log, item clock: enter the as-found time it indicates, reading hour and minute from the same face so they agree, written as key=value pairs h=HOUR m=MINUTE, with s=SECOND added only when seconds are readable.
h=8 m=14
